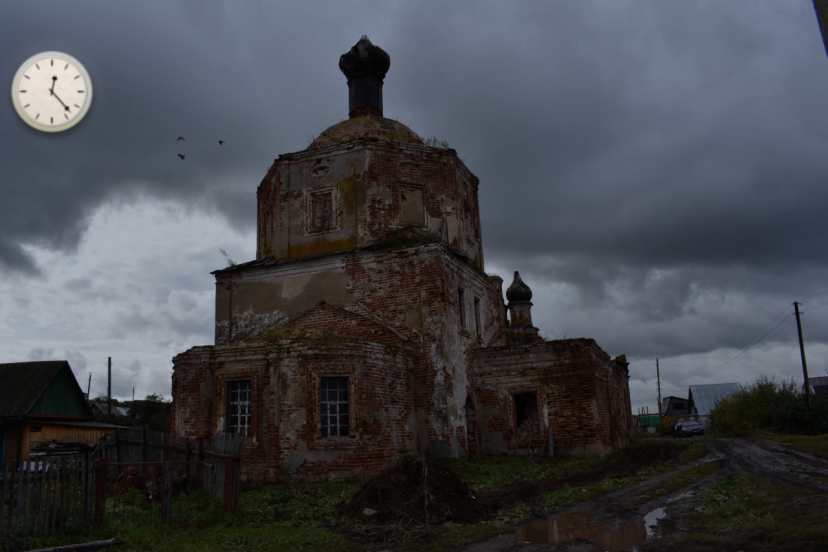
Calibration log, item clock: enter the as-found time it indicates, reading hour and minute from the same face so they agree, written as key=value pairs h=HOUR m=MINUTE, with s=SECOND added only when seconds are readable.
h=12 m=23
